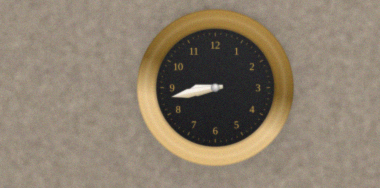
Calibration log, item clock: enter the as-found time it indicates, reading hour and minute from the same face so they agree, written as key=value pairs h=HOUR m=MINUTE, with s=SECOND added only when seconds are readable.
h=8 m=43
